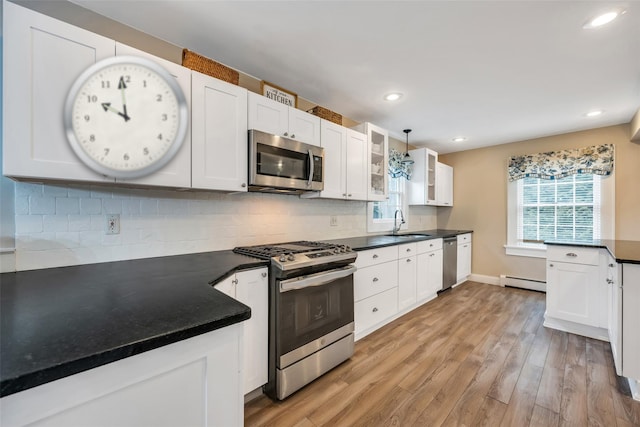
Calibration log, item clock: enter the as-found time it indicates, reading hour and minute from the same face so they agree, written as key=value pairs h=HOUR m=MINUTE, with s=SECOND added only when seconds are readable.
h=9 m=59
